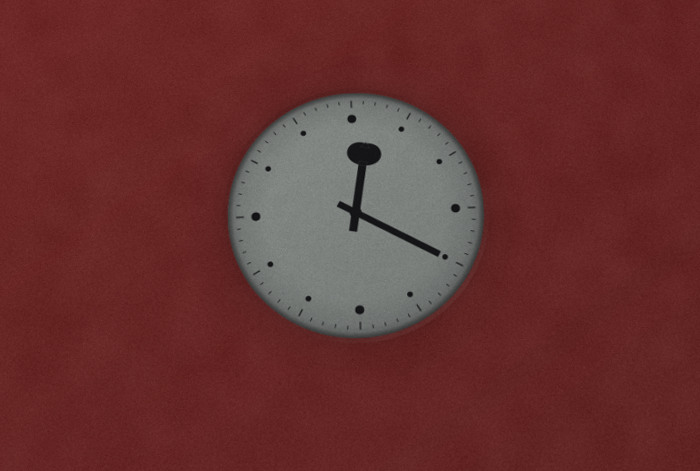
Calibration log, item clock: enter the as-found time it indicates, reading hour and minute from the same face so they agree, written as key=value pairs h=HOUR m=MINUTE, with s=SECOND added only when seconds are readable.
h=12 m=20
